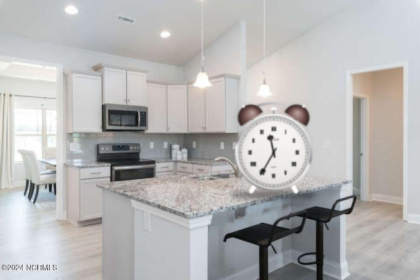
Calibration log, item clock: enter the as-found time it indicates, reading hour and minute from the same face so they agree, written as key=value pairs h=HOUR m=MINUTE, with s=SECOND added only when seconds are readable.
h=11 m=35
